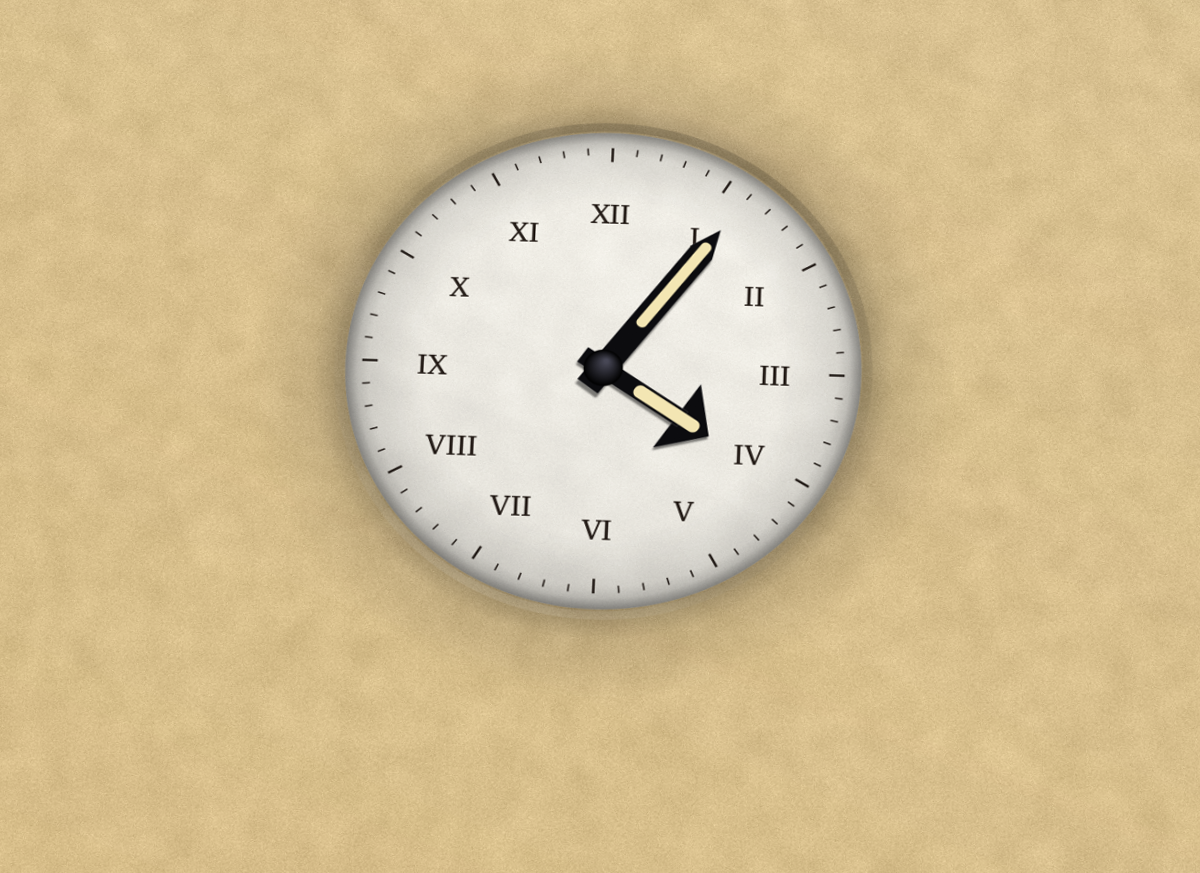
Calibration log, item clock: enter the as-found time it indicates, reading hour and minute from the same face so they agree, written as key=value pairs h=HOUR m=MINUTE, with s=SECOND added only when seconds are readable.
h=4 m=6
